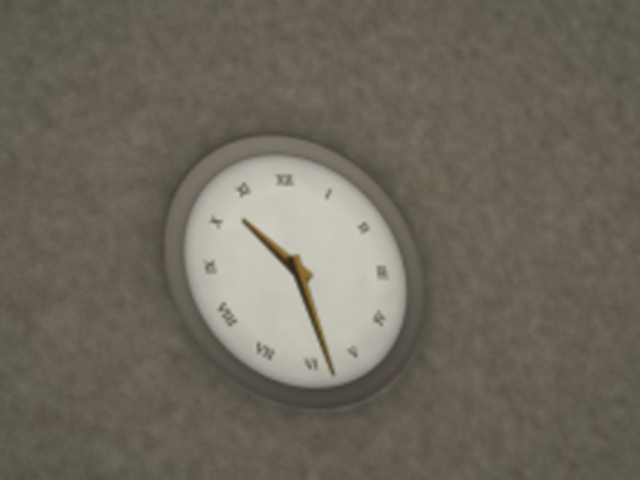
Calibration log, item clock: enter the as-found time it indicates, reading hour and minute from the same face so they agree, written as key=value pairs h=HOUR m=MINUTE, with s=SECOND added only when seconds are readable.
h=10 m=28
